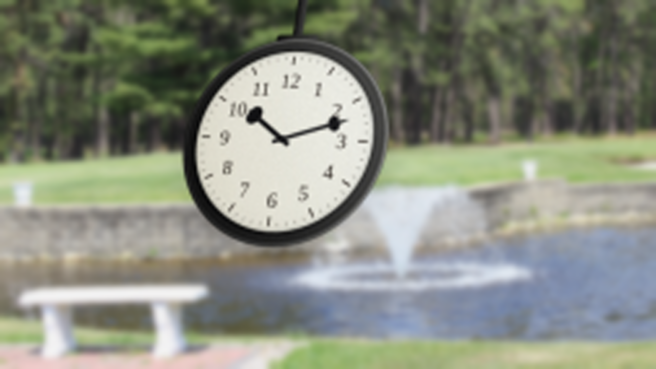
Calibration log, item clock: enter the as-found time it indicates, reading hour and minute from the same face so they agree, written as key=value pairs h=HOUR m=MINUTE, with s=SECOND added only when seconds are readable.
h=10 m=12
